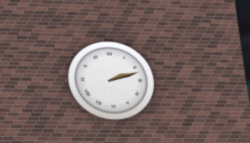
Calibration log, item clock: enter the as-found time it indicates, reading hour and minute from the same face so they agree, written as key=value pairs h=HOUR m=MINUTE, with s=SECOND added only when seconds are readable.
h=2 m=12
